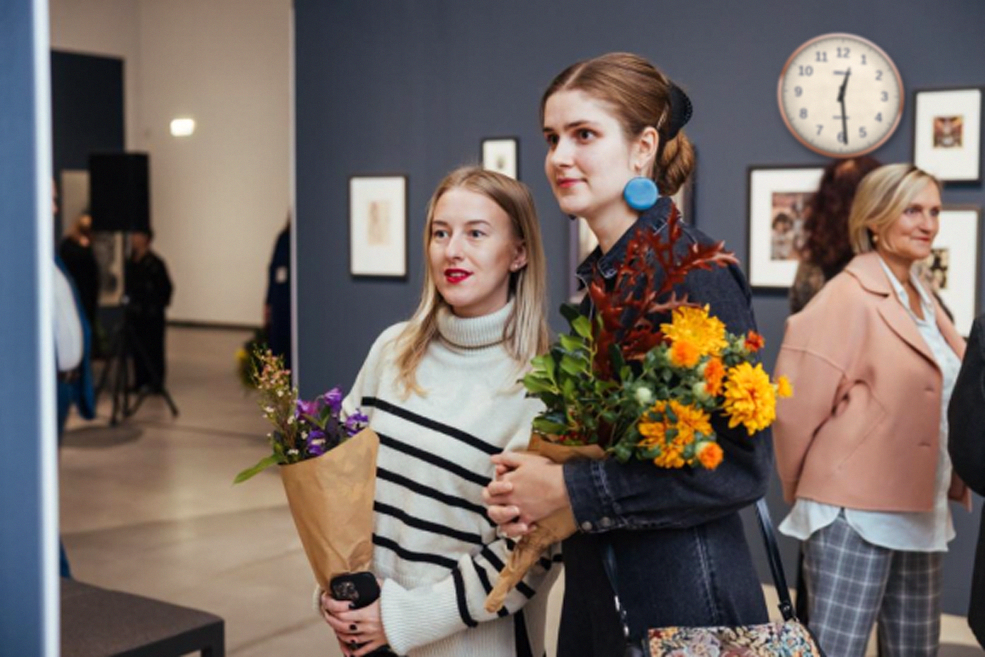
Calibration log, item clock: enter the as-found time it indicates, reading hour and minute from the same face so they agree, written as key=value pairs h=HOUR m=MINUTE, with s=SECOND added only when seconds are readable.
h=12 m=29
